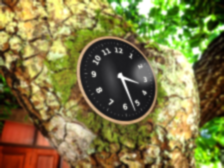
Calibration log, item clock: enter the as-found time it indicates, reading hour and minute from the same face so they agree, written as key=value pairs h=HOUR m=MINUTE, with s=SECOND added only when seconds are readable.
h=3 m=27
